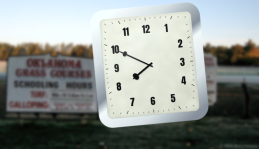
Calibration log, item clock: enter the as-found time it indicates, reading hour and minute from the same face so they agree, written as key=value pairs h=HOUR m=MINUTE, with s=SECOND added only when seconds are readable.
h=7 m=50
